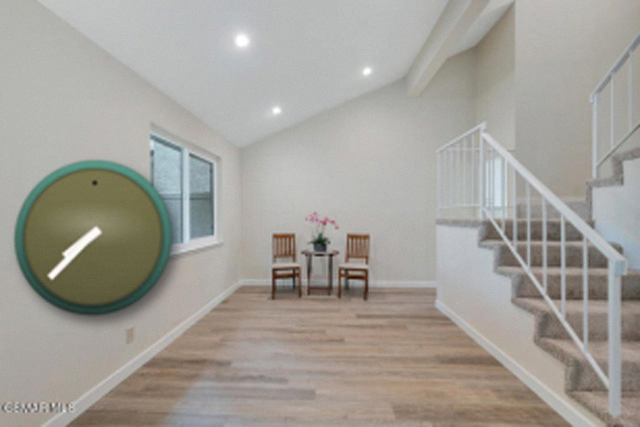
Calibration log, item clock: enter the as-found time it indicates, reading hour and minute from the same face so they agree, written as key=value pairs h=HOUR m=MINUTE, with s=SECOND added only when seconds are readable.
h=7 m=37
